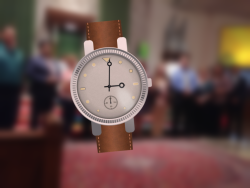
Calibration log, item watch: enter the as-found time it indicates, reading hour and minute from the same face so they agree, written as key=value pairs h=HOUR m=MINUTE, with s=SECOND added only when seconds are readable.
h=3 m=1
